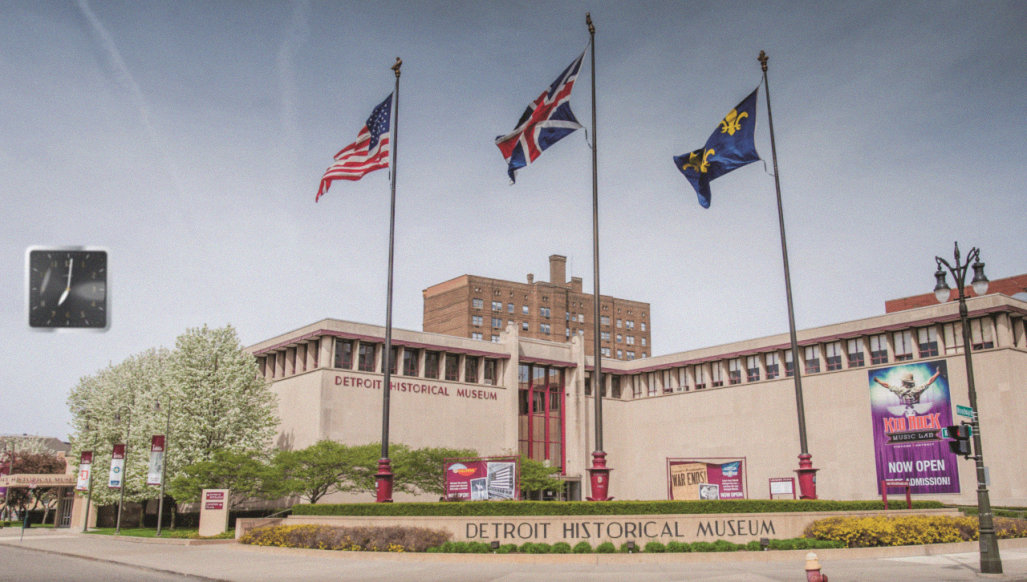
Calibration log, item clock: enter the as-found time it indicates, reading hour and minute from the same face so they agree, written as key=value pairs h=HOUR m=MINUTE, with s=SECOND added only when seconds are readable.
h=7 m=1
